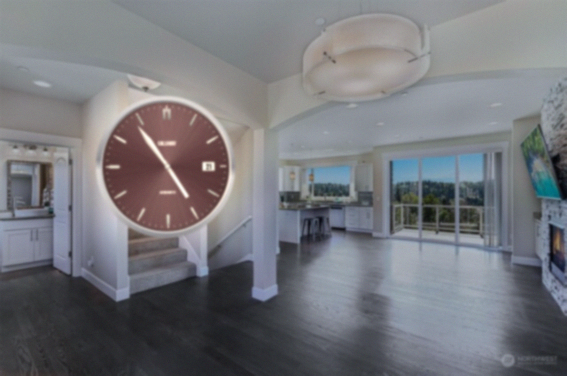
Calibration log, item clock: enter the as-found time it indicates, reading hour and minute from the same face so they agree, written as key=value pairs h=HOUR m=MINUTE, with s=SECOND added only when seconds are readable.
h=4 m=54
